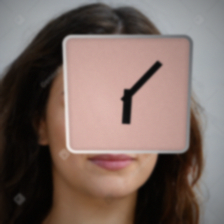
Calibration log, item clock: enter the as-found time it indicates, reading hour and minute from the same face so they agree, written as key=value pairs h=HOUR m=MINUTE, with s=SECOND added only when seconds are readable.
h=6 m=7
